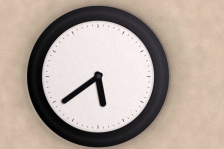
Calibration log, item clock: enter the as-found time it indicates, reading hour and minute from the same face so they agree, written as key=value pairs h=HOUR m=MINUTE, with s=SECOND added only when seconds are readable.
h=5 m=39
